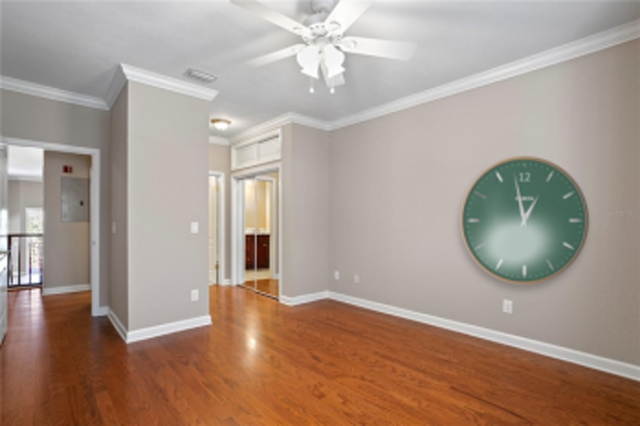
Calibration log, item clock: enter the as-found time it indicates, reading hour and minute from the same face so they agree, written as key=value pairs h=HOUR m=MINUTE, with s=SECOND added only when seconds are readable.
h=12 m=58
